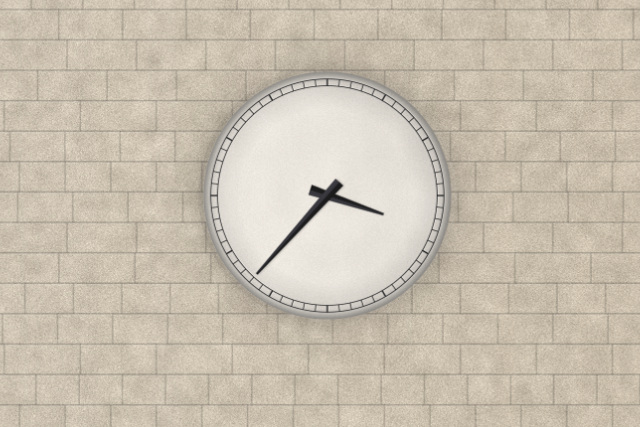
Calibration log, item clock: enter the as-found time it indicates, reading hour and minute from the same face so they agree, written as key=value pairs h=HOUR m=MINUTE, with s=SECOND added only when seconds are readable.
h=3 m=37
